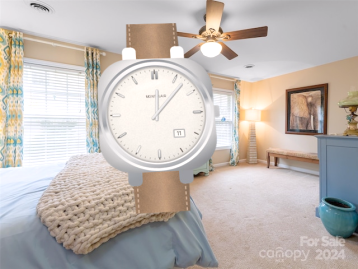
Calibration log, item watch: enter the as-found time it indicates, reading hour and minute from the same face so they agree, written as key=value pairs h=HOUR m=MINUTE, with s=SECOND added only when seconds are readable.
h=12 m=7
